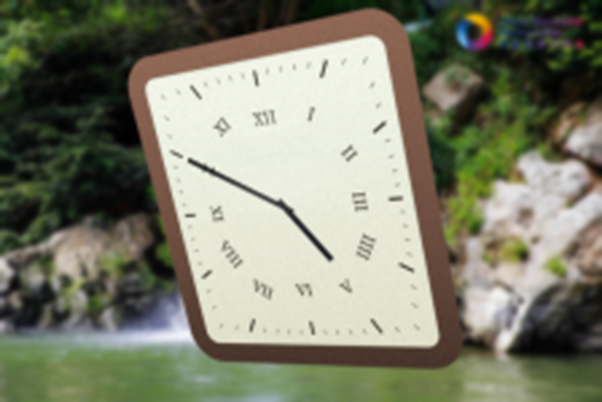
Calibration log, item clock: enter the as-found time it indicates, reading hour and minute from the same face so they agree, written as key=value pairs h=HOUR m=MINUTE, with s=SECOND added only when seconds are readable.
h=4 m=50
